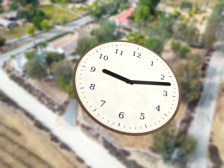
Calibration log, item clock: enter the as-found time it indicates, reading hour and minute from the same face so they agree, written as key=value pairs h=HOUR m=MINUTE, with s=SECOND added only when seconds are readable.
h=9 m=12
